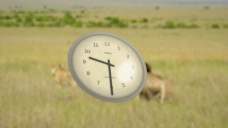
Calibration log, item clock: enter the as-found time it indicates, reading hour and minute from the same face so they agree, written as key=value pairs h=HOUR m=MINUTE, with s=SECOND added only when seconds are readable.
h=9 m=30
